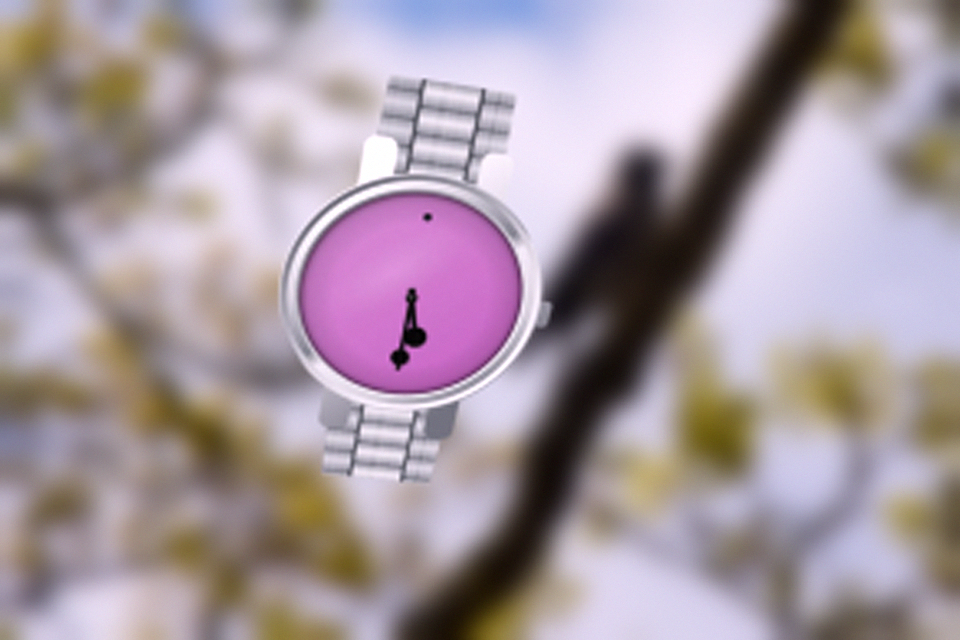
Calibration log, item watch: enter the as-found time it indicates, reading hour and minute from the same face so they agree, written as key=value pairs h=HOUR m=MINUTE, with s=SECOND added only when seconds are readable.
h=5 m=30
